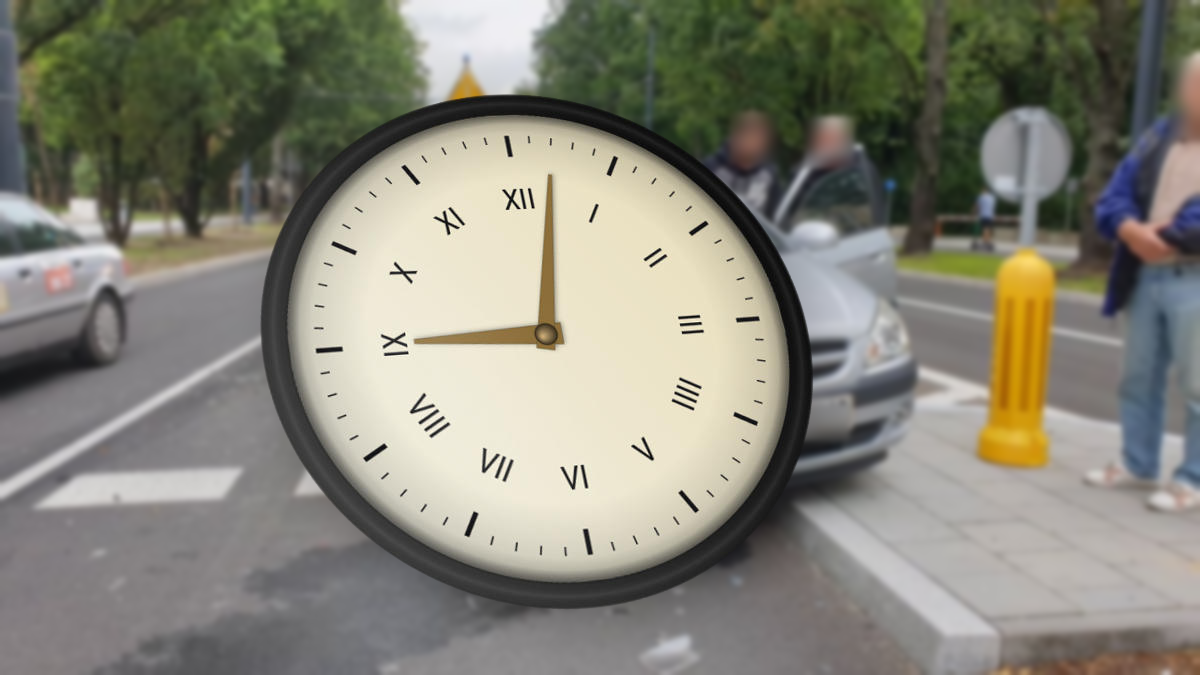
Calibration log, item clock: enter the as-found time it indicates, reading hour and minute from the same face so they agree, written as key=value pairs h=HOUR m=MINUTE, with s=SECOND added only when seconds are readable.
h=9 m=2
